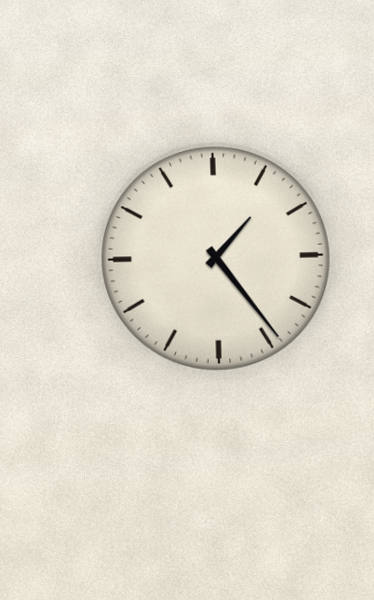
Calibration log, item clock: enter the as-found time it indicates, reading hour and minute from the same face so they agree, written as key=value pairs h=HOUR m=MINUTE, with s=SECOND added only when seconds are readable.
h=1 m=24
